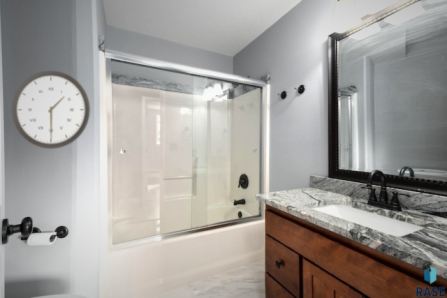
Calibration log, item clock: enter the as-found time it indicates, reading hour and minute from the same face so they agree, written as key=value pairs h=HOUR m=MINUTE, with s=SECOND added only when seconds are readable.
h=1 m=30
